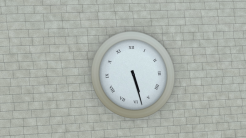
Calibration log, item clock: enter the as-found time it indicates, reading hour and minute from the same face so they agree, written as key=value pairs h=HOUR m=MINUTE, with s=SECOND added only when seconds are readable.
h=5 m=28
